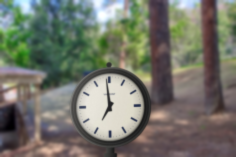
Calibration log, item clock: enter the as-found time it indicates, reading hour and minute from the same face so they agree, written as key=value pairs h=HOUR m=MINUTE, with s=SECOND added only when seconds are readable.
h=6 m=59
